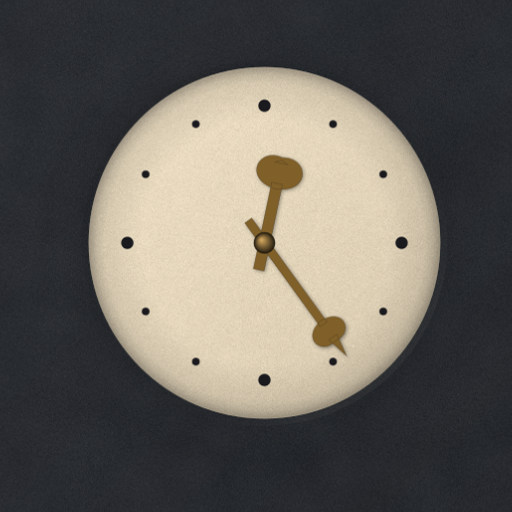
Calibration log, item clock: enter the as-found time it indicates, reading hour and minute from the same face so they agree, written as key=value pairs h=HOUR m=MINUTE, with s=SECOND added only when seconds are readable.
h=12 m=24
